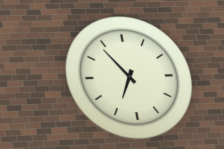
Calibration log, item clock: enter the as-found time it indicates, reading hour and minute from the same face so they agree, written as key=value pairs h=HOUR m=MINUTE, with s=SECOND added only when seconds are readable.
h=6 m=54
